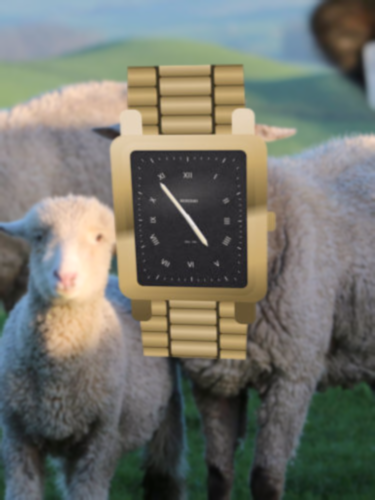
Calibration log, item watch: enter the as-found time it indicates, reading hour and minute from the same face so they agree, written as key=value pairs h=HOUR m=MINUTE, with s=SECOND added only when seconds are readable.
h=4 m=54
